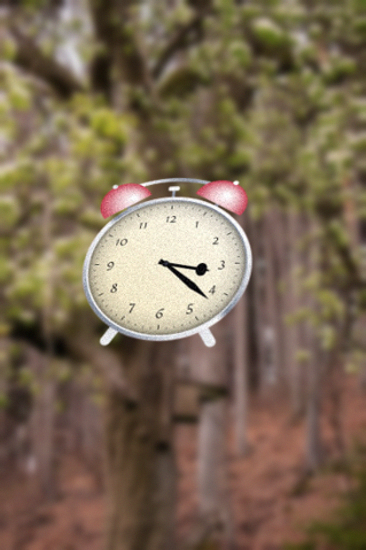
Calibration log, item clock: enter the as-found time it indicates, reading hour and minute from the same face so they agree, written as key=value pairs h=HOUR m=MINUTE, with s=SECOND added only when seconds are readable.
h=3 m=22
